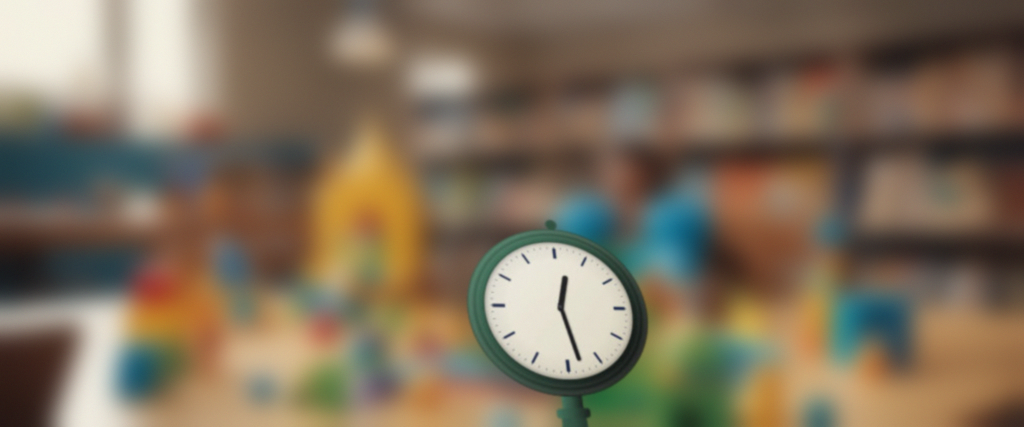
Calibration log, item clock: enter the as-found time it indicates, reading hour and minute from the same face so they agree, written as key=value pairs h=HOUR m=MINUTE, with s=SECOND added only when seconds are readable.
h=12 m=28
